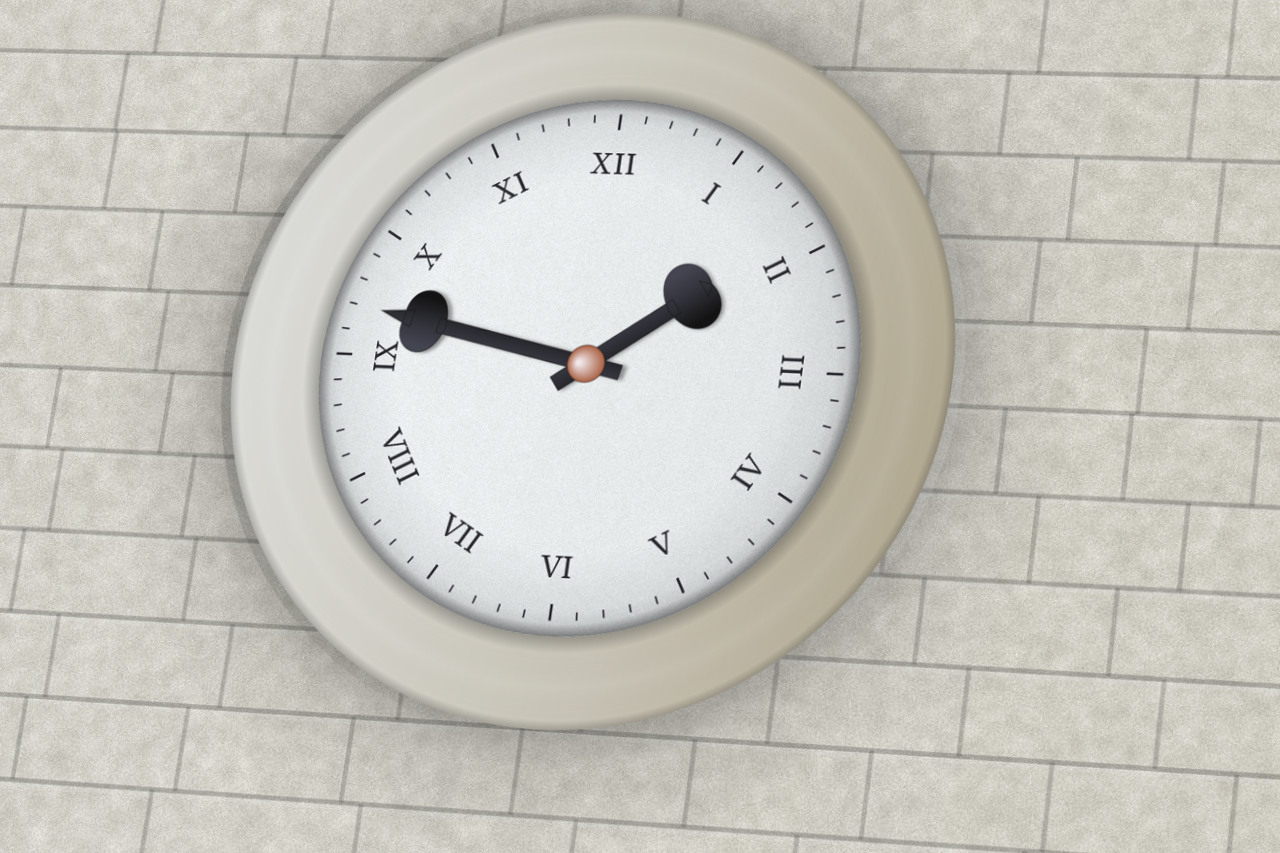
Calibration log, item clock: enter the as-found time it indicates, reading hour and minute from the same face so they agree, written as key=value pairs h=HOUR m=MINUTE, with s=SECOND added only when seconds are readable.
h=1 m=47
